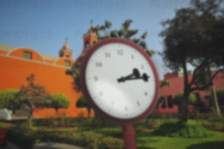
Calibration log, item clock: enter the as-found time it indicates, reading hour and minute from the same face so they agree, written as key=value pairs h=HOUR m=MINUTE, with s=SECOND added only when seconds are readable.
h=2 m=14
